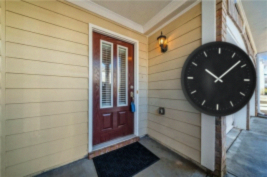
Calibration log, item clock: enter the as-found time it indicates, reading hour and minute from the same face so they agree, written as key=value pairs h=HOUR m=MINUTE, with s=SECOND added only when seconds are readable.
h=10 m=8
